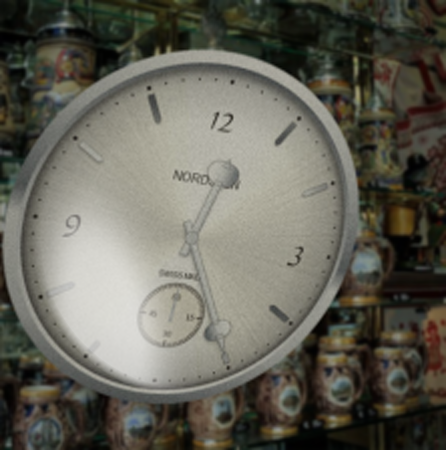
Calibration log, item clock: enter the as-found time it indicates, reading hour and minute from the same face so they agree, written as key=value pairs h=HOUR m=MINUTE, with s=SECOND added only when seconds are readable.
h=12 m=25
